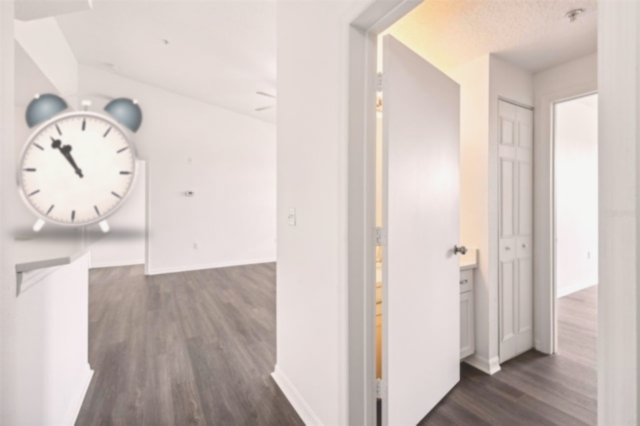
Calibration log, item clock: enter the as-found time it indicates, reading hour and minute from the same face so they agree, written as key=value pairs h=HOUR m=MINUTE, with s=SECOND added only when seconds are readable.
h=10 m=53
